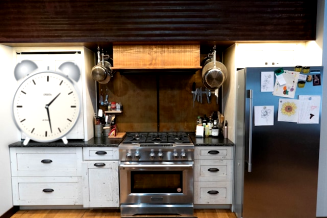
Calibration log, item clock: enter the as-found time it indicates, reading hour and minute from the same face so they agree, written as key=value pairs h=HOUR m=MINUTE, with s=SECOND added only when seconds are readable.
h=1 m=28
